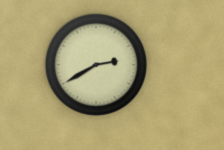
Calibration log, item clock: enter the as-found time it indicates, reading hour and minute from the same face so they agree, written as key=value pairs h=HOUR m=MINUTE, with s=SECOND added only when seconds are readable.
h=2 m=40
